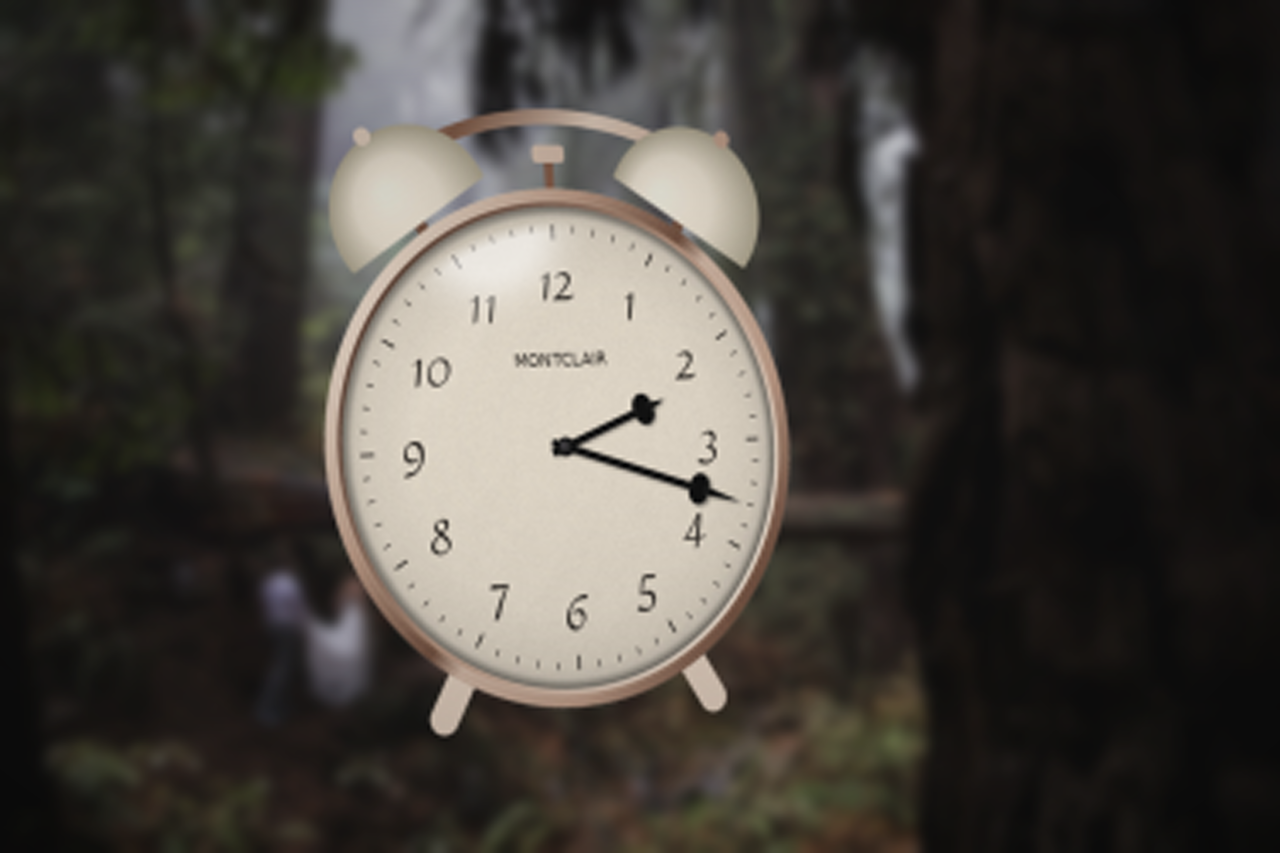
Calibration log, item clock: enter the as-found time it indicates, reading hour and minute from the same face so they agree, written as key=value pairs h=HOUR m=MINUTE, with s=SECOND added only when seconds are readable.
h=2 m=18
